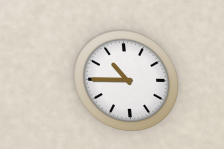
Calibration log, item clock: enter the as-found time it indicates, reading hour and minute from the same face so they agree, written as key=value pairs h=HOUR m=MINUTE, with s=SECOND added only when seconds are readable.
h=10 m=45
